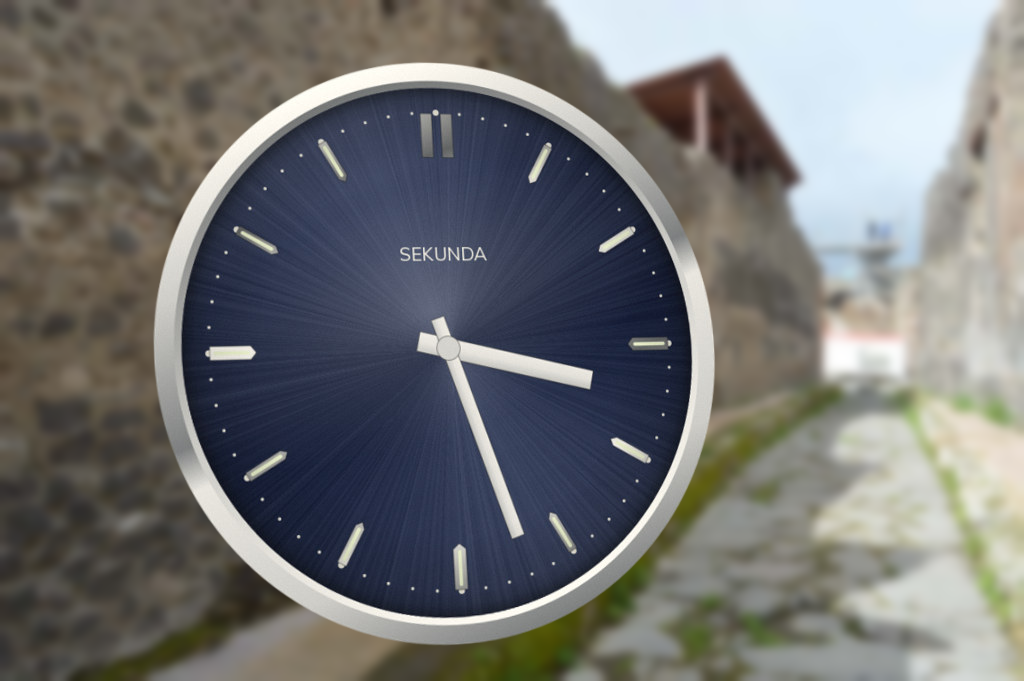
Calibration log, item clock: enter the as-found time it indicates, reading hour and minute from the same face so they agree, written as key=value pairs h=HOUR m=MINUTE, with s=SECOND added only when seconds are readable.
h=3 m=27
